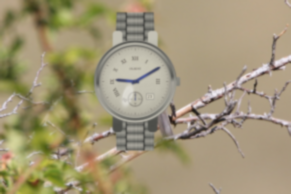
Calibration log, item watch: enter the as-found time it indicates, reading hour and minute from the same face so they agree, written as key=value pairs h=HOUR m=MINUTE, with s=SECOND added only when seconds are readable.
h=9 m=10
